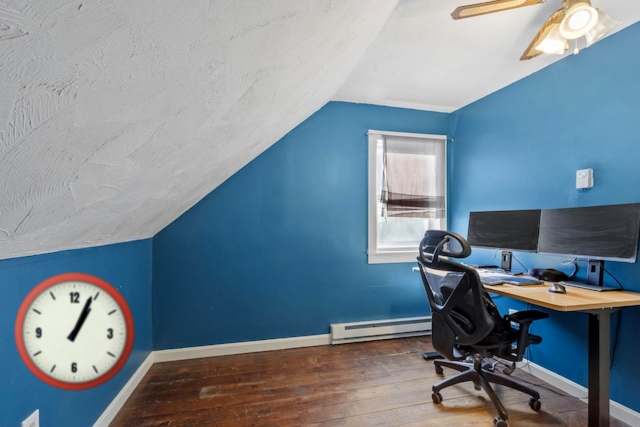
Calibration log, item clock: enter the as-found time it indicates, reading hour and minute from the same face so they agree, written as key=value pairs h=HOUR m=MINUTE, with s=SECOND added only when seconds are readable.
h=1 m=4
